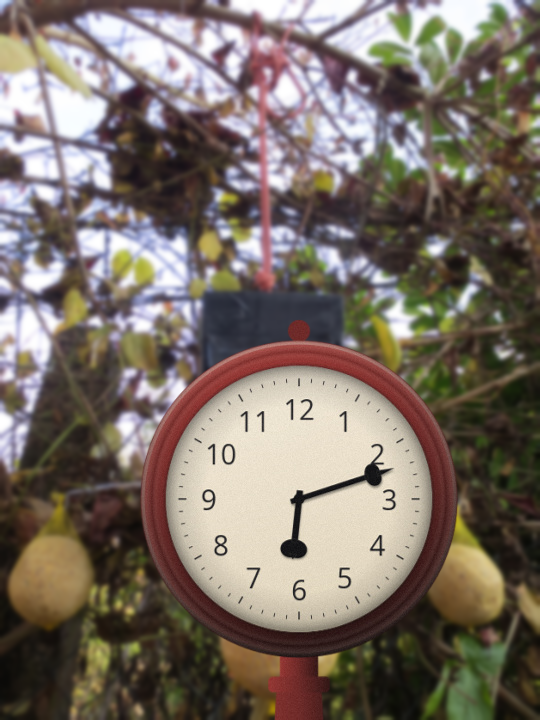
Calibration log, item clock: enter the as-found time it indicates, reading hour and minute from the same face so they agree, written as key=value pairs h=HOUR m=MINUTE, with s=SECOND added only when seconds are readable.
h=6 m=12
